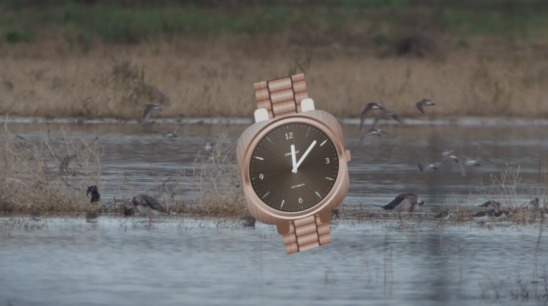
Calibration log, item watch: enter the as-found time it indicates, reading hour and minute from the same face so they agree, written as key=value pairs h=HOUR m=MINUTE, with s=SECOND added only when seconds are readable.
h=12 m=8
